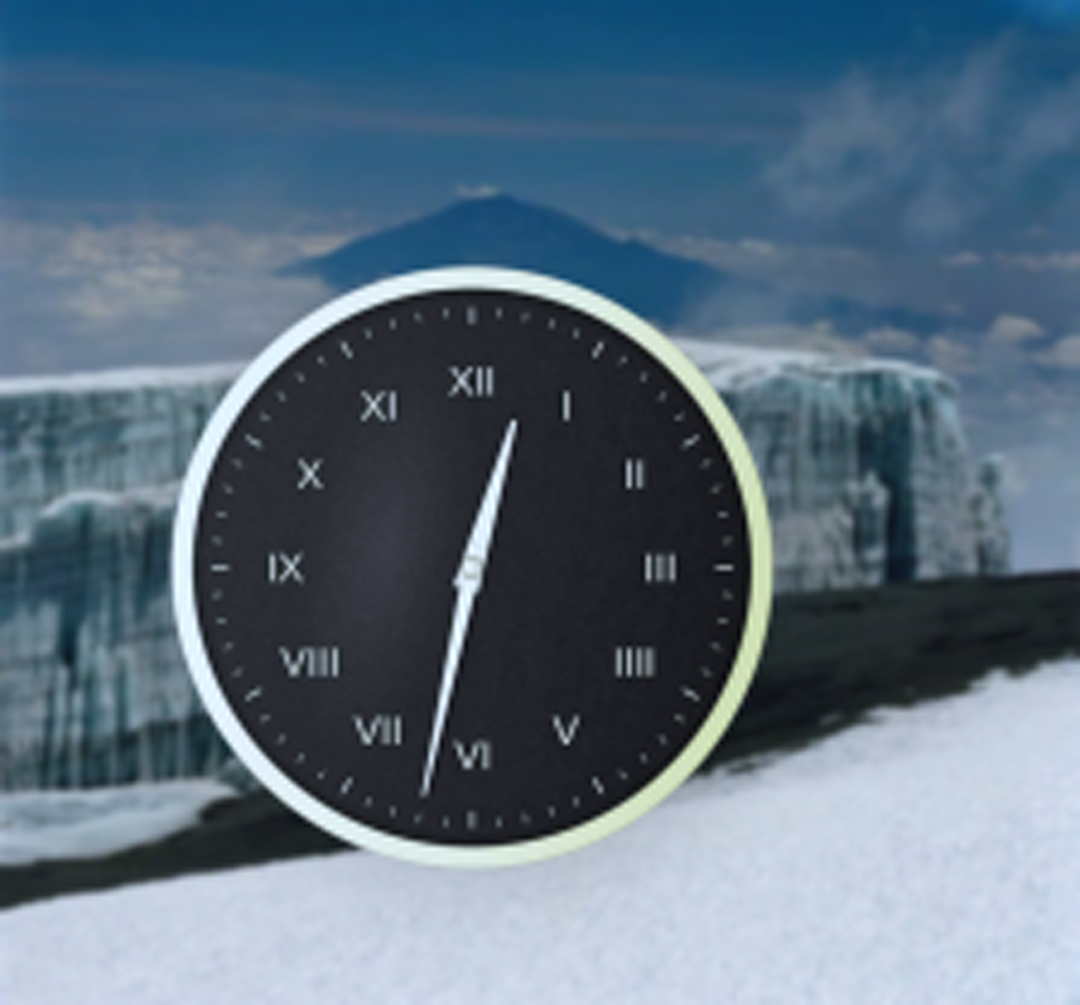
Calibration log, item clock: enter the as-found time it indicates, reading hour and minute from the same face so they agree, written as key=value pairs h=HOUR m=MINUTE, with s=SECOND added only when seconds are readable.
h=12 m=32
